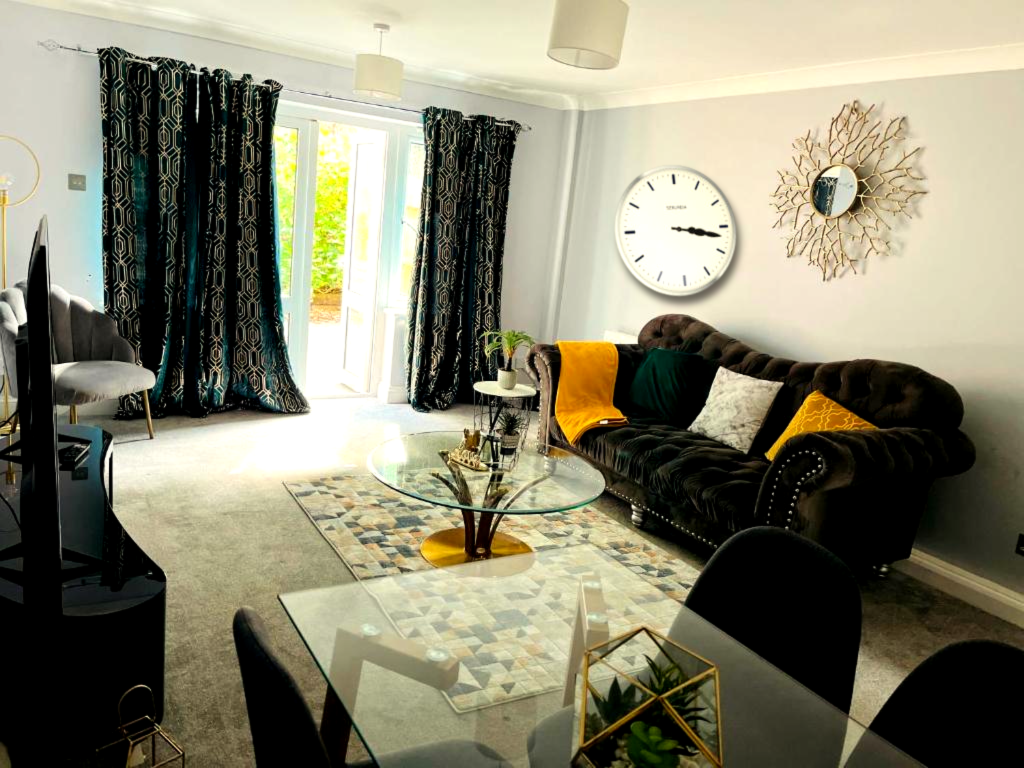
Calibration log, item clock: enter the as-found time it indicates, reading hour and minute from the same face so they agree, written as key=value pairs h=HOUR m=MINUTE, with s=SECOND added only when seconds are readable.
h=3 m=17
